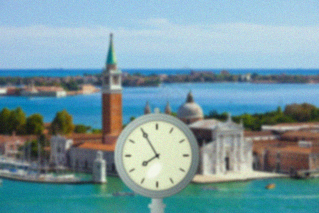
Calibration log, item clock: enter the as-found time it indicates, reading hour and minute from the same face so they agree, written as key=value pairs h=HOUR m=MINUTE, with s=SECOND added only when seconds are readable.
h=7 m=55
